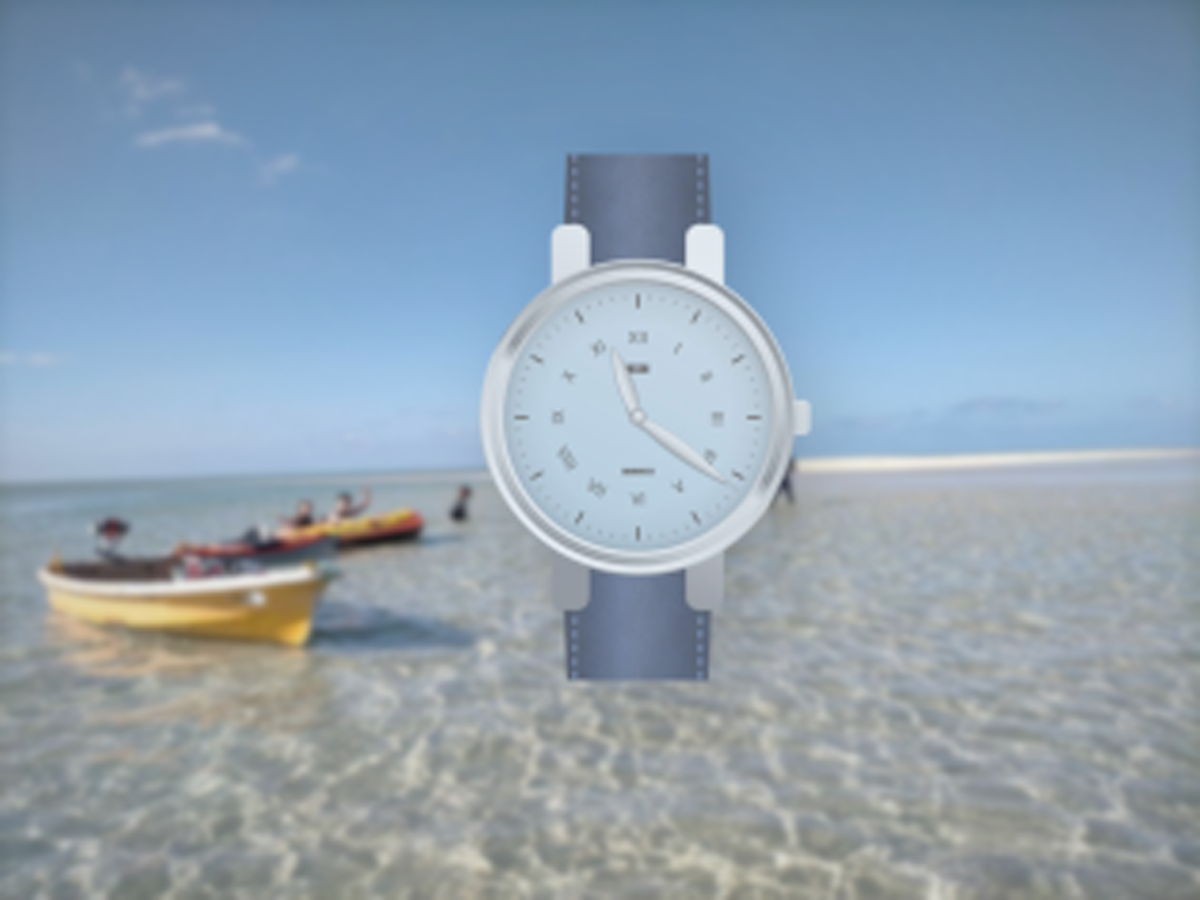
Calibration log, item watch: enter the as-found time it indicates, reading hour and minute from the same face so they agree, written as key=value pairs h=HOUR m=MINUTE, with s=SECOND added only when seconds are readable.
h=11 m=21
